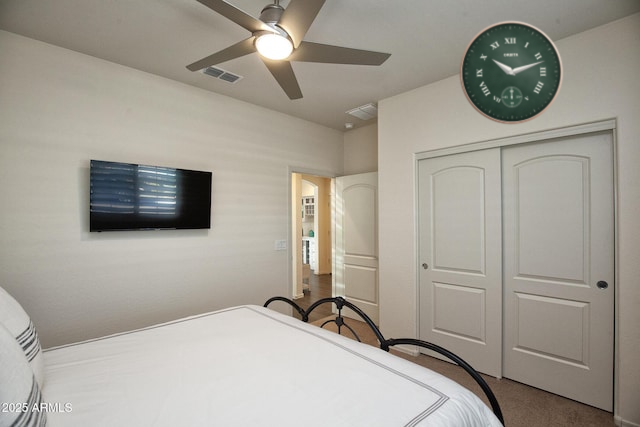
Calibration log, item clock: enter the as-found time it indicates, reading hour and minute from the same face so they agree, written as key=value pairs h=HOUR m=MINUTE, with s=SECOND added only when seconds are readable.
h=10 m=12
